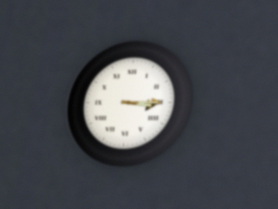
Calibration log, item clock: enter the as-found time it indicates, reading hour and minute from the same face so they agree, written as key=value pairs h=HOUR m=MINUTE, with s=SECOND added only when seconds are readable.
h=3 m=15
